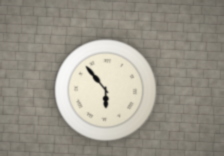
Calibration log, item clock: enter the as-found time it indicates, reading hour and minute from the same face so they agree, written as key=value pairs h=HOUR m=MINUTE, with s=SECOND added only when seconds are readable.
h=5 m=53
